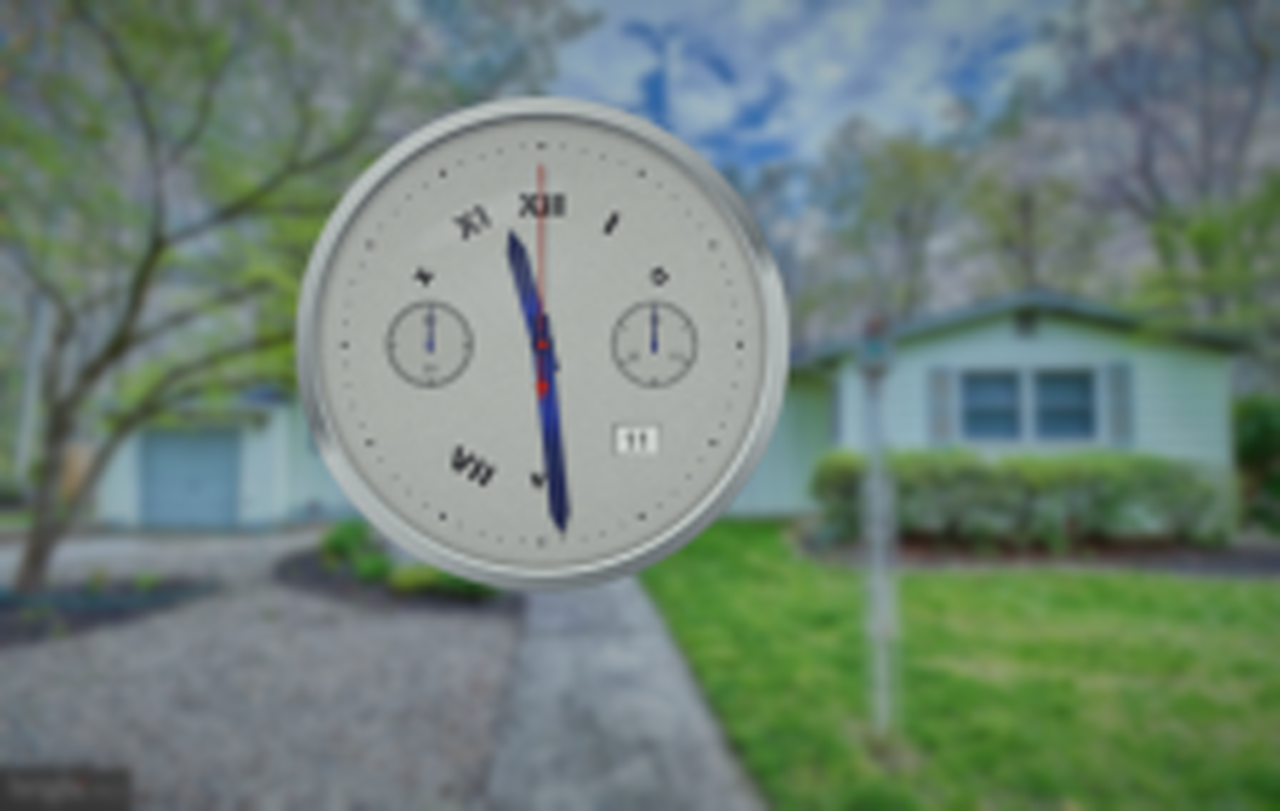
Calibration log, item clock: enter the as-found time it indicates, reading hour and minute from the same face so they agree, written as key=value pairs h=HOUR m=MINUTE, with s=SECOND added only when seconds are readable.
h=11 m=29
